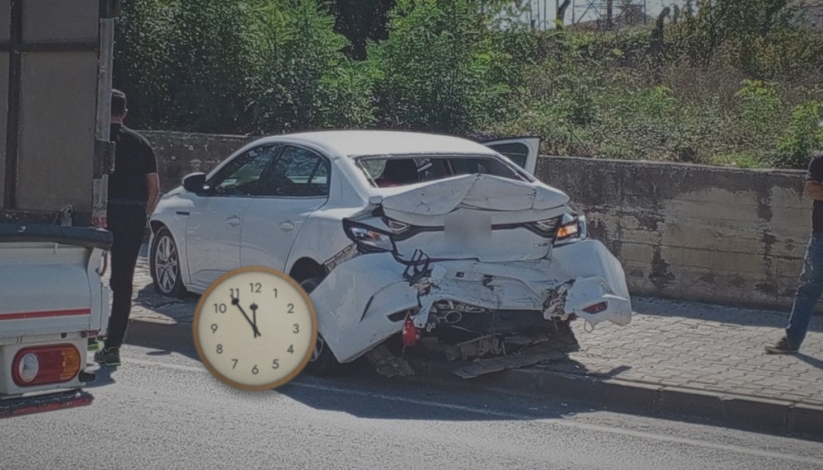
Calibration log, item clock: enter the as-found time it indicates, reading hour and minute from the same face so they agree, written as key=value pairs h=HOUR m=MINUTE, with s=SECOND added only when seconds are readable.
h=11 m=54
